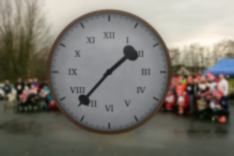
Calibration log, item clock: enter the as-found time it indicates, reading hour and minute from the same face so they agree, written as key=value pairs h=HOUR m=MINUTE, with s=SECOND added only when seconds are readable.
h=1 m=37
